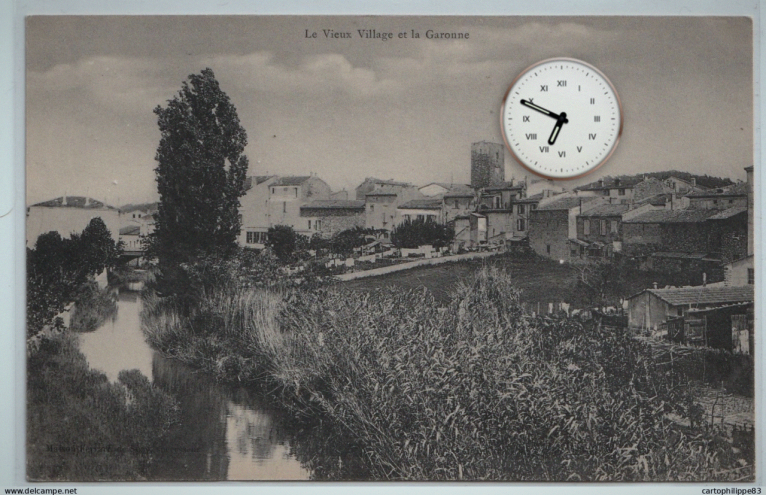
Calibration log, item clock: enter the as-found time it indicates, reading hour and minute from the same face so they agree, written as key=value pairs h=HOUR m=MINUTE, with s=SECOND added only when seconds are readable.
h=6 m=49
